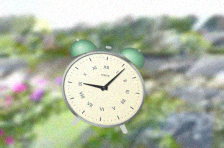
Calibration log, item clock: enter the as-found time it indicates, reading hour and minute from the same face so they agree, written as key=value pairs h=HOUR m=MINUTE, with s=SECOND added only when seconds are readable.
h=9 m=6
